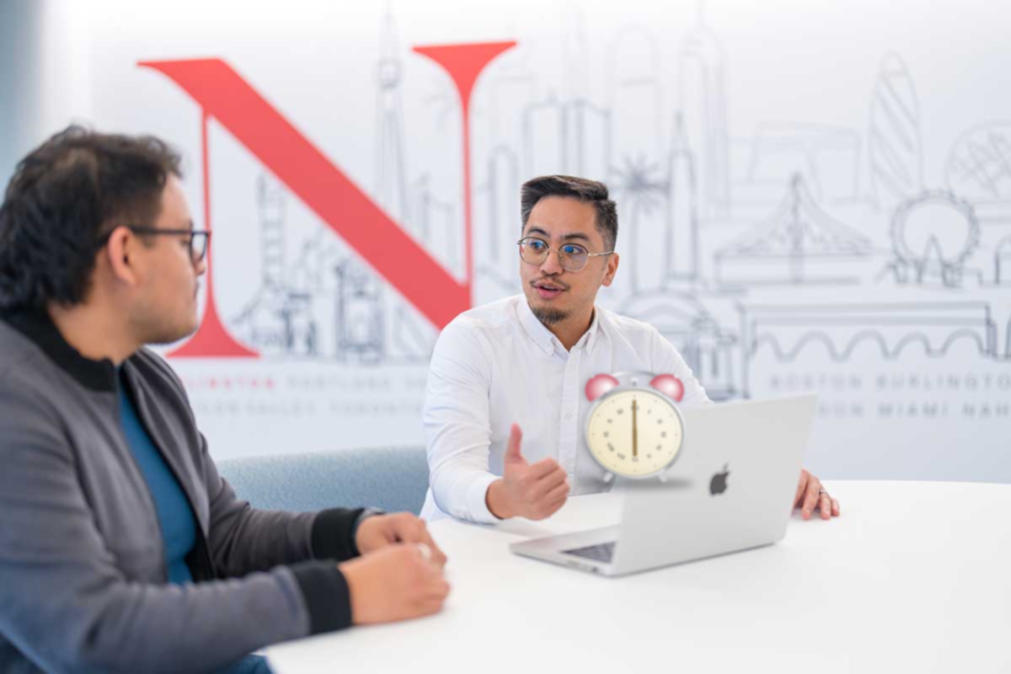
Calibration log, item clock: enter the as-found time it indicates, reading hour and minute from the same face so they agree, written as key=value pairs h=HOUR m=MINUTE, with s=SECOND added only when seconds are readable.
h=6 m=0
